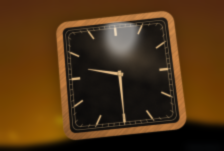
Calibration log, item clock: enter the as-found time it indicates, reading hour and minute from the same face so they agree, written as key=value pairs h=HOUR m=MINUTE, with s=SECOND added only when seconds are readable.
h=9 m=30
